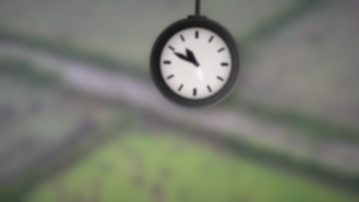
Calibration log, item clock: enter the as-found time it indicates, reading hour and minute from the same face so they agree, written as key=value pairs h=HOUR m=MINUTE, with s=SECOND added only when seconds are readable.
h=10 m=49
